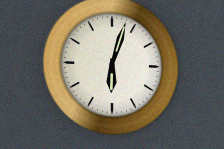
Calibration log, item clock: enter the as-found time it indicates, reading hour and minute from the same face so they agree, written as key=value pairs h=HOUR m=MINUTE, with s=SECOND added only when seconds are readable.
h=6 m=3
